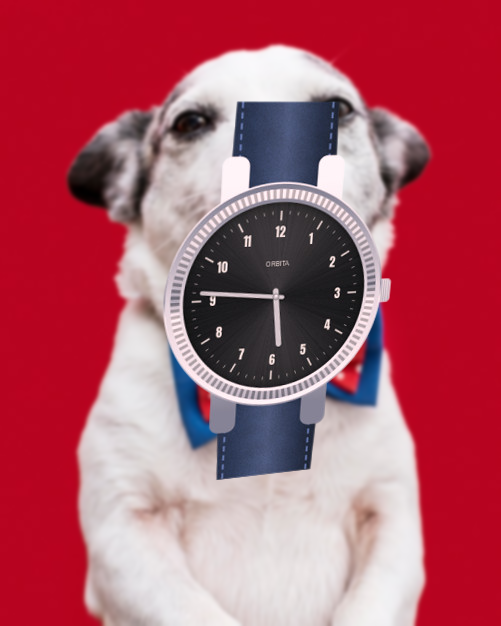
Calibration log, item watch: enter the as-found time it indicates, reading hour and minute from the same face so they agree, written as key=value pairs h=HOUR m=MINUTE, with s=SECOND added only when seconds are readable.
h=5 m=46
